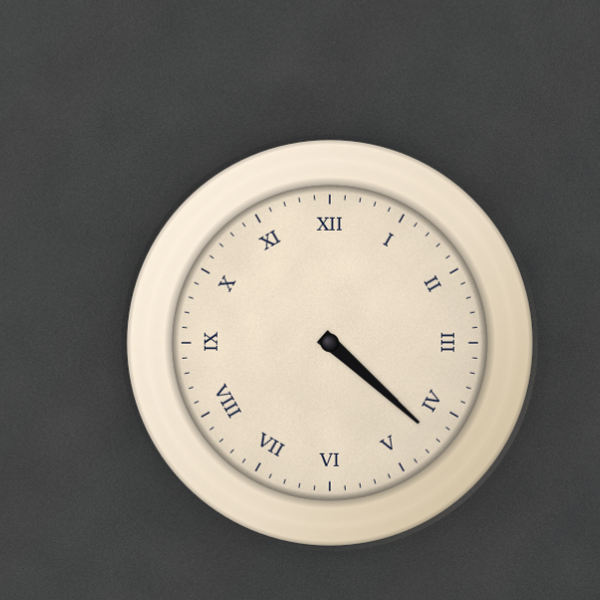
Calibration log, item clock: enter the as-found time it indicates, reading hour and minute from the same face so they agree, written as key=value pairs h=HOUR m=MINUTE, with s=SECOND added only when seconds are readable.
h=4 m=22
